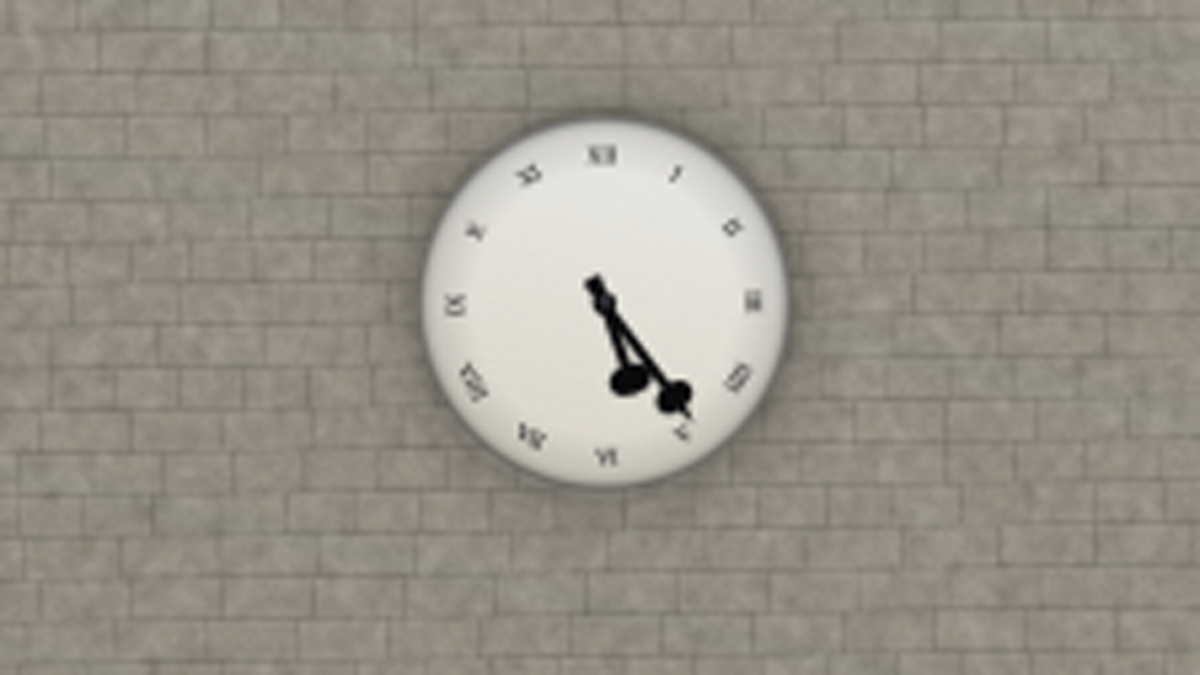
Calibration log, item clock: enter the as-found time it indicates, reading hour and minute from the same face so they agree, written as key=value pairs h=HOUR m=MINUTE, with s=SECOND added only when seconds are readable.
h=5 m=24
